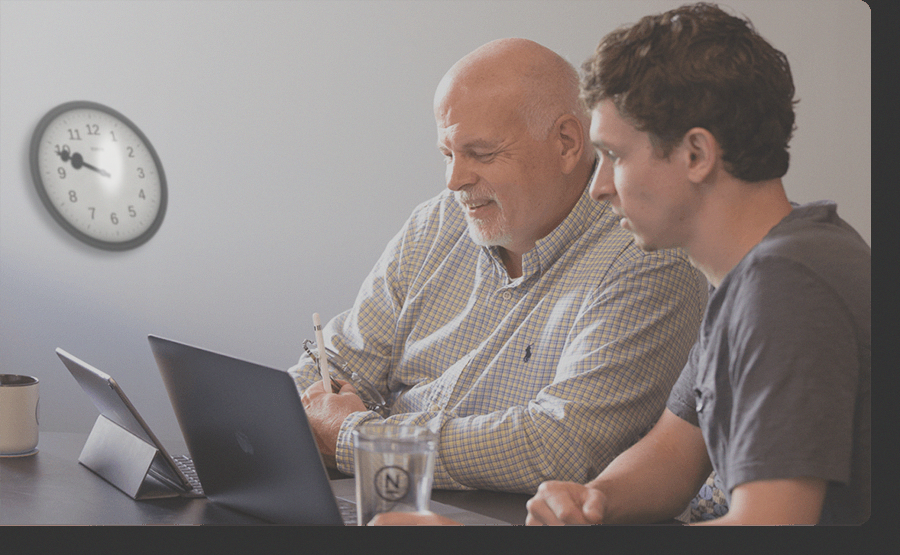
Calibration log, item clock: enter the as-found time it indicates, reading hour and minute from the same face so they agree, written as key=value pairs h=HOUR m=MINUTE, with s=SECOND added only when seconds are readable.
h=9 m=49
